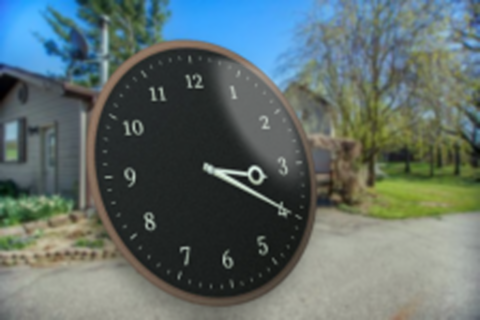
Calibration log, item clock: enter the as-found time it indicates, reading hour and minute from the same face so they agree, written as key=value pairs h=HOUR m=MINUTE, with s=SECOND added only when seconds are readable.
h=3 m=20
